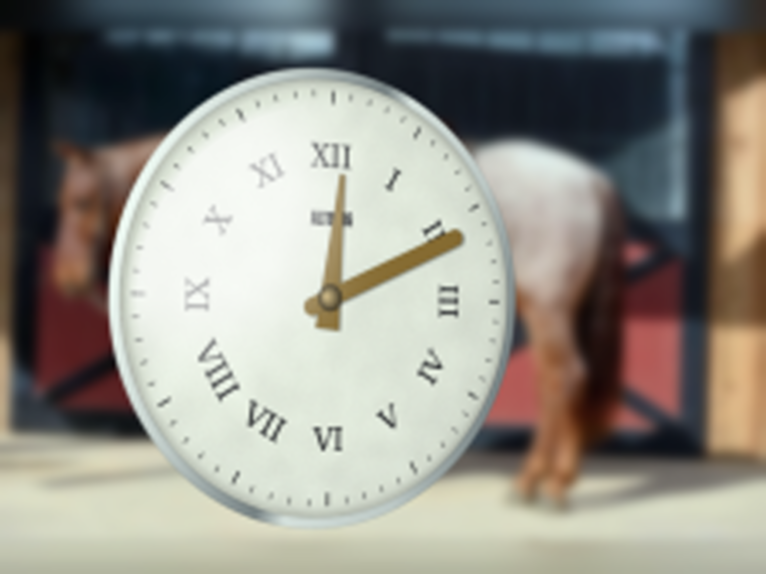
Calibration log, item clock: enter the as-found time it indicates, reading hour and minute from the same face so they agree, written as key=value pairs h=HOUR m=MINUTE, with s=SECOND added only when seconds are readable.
h=12 m=11
